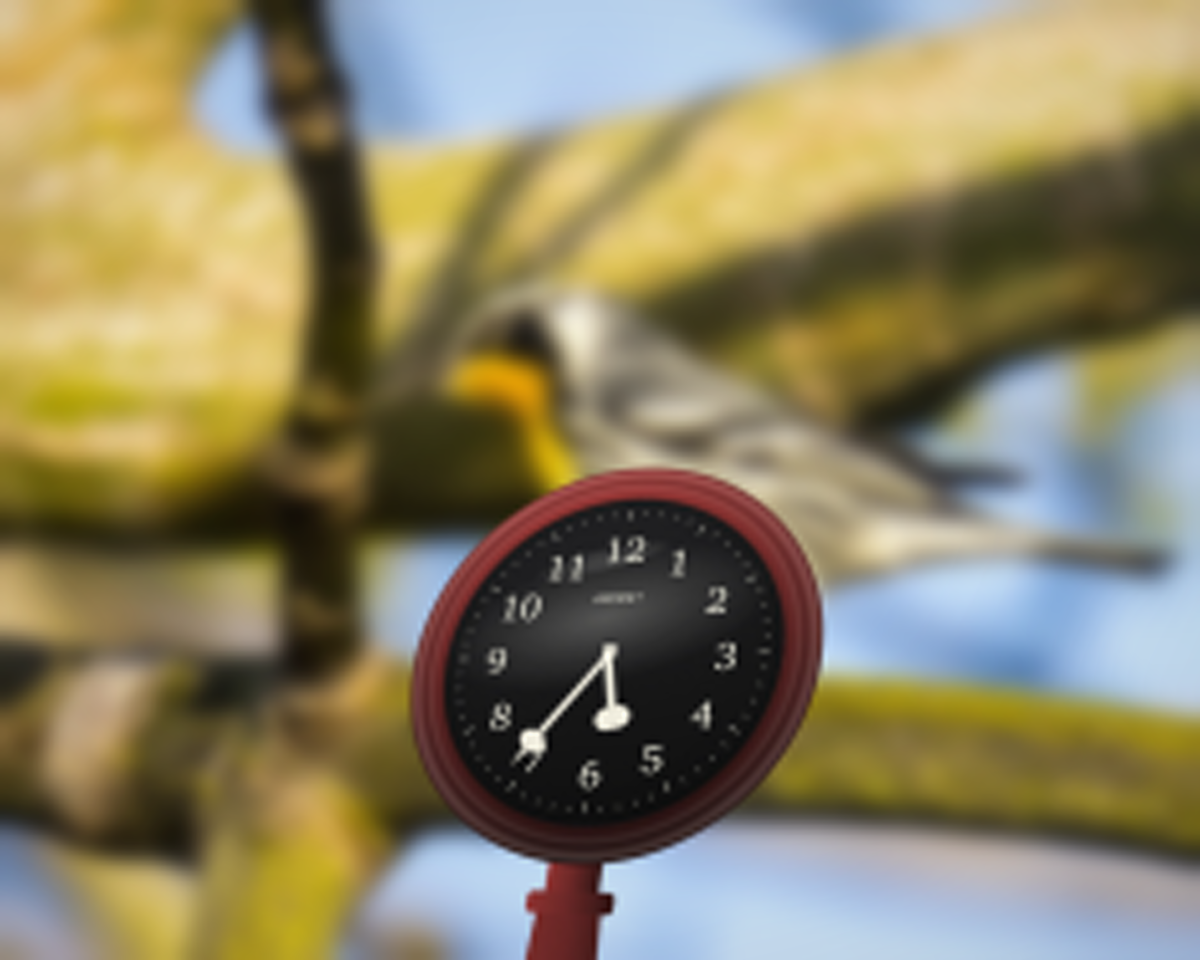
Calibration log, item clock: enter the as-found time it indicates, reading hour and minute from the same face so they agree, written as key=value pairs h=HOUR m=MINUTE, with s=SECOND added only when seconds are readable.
h=5 m=36
